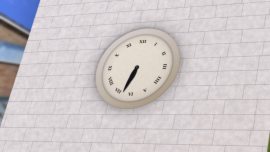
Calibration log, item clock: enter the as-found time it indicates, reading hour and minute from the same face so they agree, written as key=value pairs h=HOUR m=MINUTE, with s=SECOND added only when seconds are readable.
h=6 m=33
